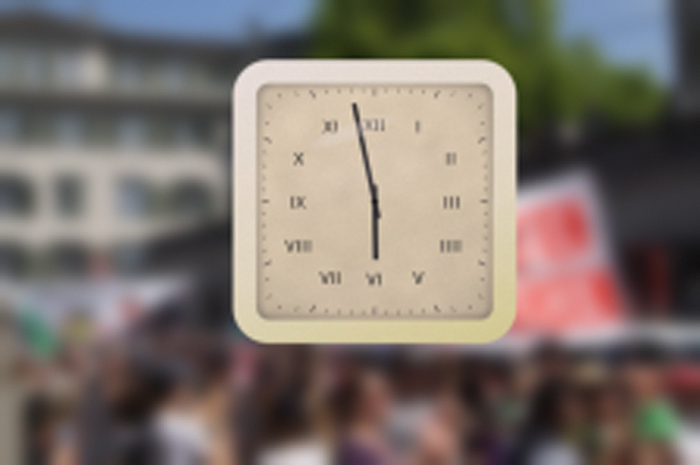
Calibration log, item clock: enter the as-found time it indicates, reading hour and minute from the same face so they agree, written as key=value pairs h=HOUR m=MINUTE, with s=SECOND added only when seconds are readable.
h=5 m=58
